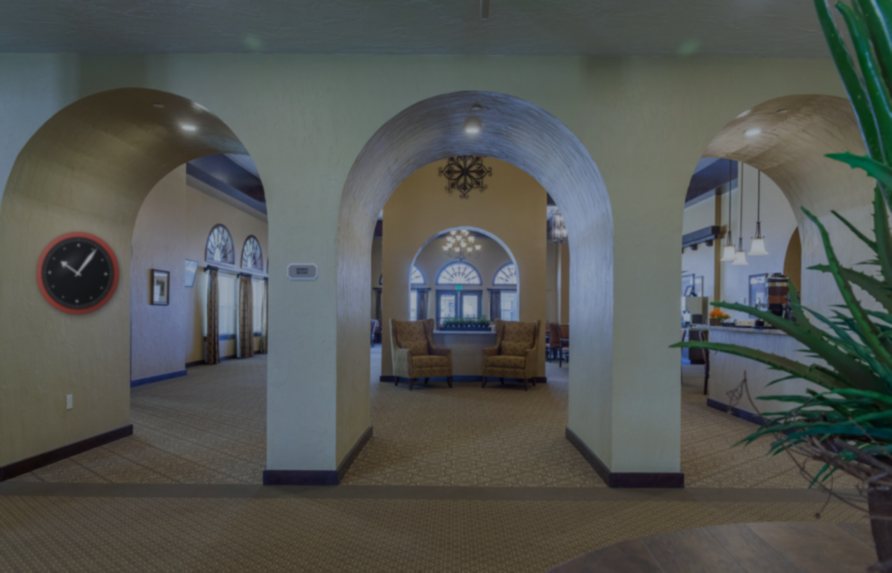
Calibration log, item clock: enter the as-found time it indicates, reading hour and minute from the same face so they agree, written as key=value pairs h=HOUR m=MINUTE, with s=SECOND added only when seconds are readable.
h=10 m=6
